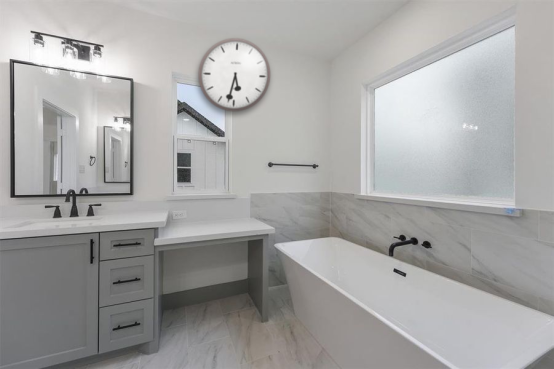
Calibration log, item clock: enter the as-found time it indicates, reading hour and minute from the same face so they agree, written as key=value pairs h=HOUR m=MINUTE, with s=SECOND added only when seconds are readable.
h=5 m=32
